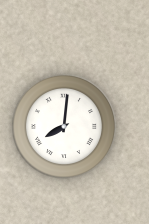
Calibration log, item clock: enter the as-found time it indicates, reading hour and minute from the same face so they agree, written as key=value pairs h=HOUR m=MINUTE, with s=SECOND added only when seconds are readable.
h=8 m=1
